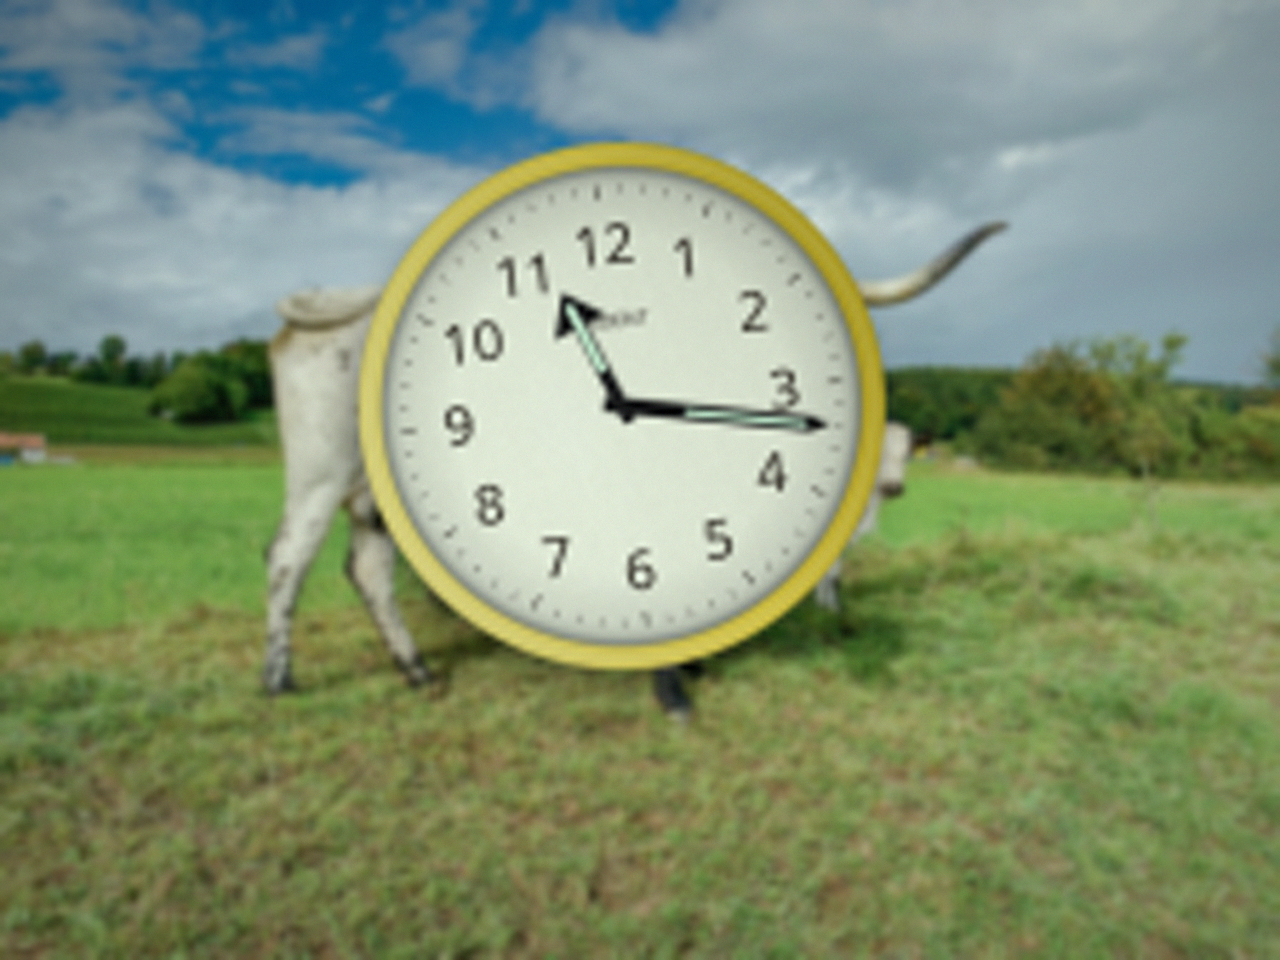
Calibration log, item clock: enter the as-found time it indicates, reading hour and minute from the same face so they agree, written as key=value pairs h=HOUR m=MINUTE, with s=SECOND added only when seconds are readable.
h=11 m=17
